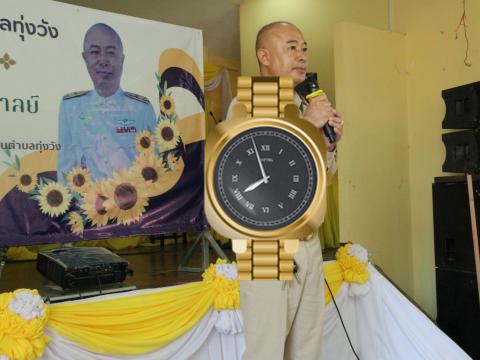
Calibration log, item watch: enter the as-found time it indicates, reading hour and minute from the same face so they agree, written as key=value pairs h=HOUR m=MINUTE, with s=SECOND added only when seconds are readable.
h=7 m=57
